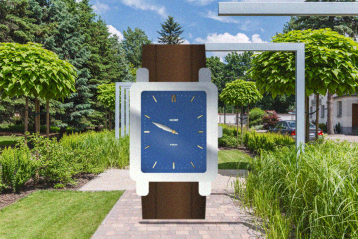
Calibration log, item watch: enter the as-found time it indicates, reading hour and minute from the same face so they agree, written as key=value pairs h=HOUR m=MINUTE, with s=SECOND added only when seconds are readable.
h=9 m=49
